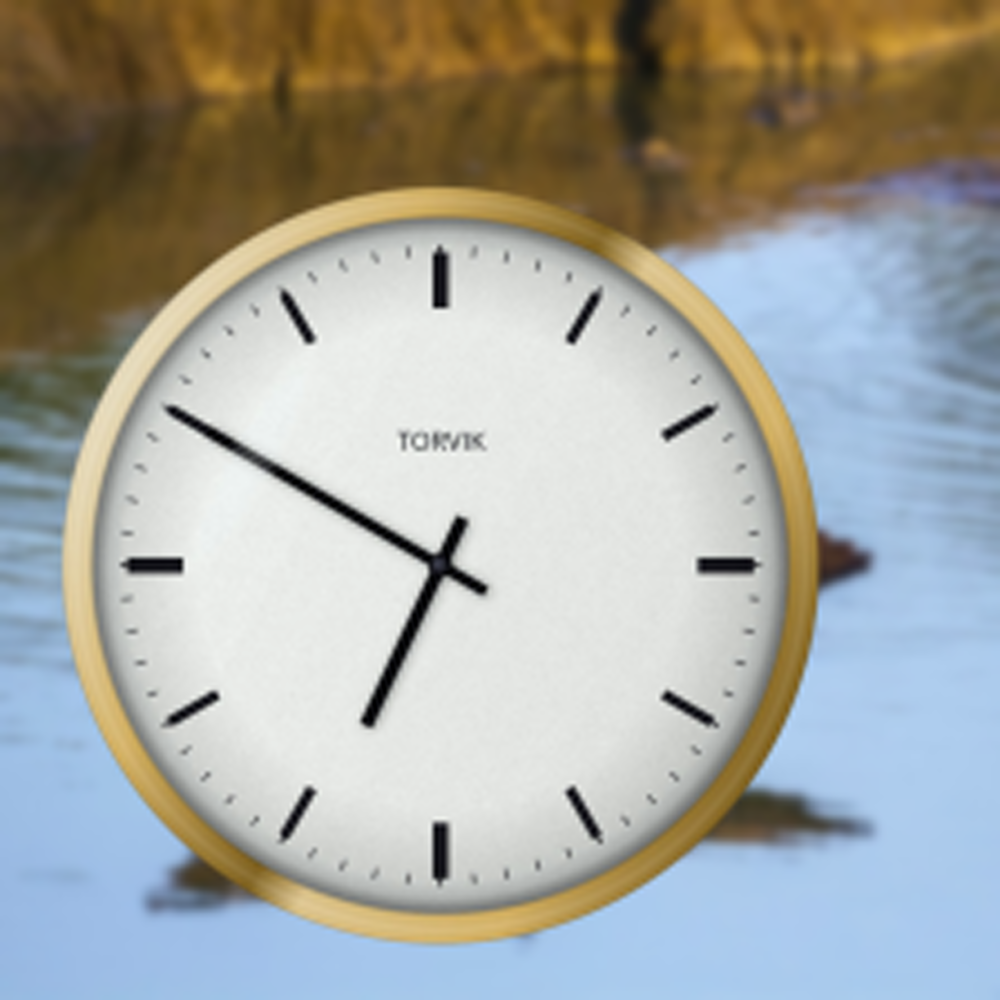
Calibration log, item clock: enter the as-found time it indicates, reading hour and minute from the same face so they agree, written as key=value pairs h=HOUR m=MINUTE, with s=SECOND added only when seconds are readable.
h=6 m=50
